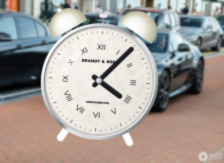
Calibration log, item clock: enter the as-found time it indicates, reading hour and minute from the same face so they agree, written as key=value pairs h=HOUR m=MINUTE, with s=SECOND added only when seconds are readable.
h=4 m=7
